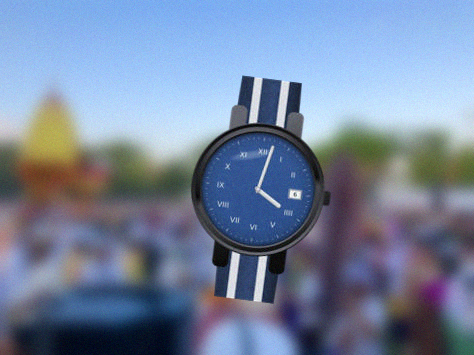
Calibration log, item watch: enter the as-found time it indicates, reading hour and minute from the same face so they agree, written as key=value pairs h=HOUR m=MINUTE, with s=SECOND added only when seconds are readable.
h=4 m=2
